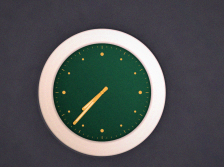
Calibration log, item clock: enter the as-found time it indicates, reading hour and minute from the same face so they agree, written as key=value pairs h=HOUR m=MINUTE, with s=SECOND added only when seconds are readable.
h=7 m=37
